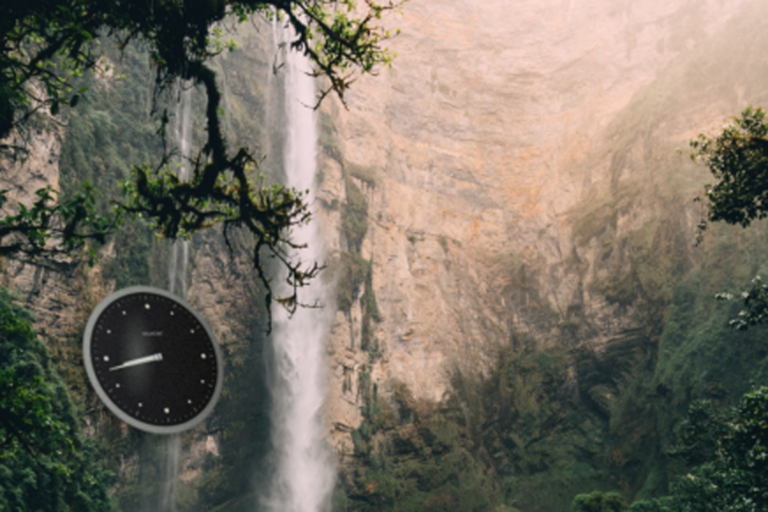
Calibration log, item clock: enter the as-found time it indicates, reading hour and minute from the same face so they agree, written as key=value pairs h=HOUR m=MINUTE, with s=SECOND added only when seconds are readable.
h=8 m=43
